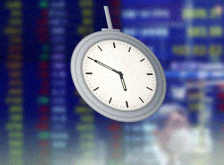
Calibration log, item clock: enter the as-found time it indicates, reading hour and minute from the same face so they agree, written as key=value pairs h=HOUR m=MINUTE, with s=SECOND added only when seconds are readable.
h=5 m=50
